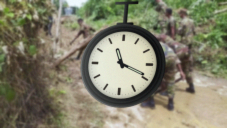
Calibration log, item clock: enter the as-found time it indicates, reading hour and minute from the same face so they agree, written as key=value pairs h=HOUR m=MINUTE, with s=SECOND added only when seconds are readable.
h=11 m=19
